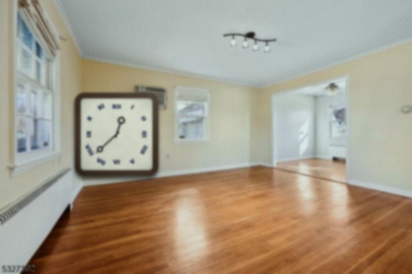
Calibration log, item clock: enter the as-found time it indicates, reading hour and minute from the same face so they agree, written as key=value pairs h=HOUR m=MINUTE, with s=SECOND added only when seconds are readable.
h=12 m=38
